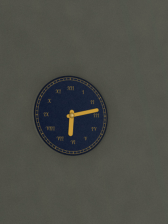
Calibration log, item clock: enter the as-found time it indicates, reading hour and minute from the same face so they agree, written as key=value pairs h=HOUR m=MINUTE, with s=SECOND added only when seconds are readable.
h=6 m=13
